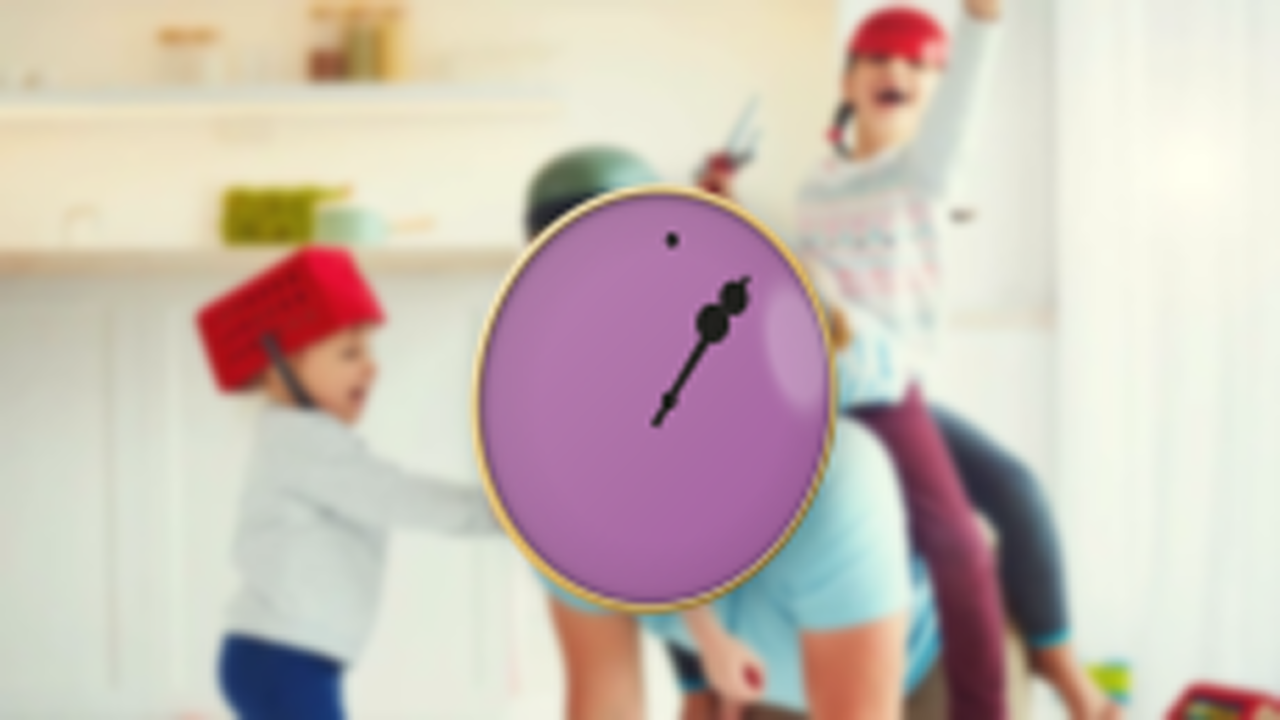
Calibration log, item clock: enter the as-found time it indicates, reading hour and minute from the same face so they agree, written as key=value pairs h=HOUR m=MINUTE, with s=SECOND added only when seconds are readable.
h=1 m=6
